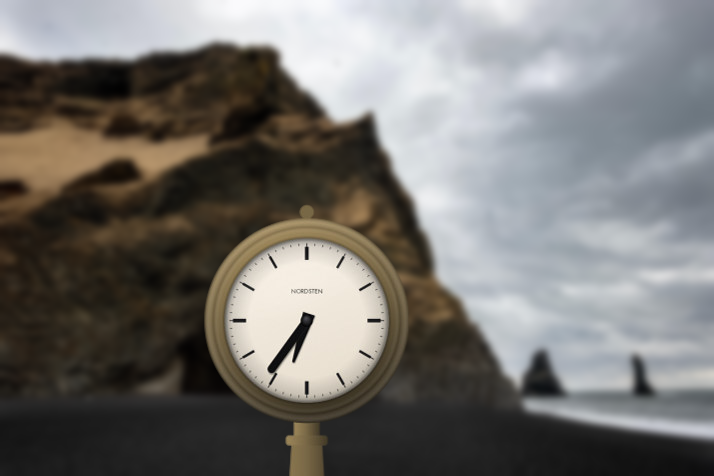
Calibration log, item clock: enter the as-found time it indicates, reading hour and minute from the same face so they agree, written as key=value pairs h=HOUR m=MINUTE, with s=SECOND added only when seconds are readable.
h=6 m=36
